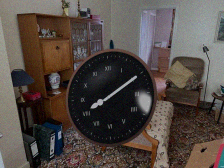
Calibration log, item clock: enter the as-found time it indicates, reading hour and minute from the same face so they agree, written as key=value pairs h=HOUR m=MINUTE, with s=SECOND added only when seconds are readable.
h=8 m=10
